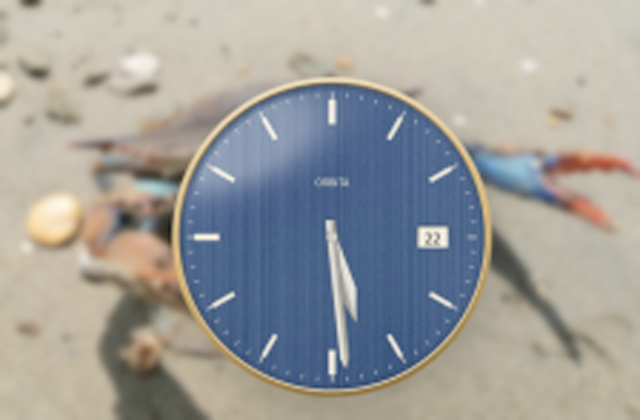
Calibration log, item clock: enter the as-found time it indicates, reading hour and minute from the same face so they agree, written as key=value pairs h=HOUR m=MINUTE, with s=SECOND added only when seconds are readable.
h=5 m=29
